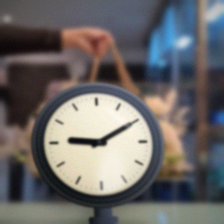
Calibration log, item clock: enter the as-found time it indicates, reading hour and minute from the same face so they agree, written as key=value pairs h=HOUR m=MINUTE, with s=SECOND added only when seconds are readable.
h=9 m=10
